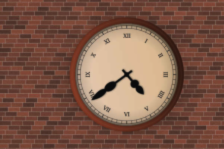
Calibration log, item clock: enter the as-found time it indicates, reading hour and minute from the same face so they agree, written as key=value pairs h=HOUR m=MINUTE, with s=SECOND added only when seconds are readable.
h=4 m=39
